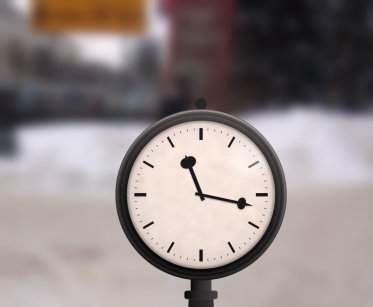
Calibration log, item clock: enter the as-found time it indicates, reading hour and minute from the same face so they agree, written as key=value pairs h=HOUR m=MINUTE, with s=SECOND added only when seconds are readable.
h=11 m=17
